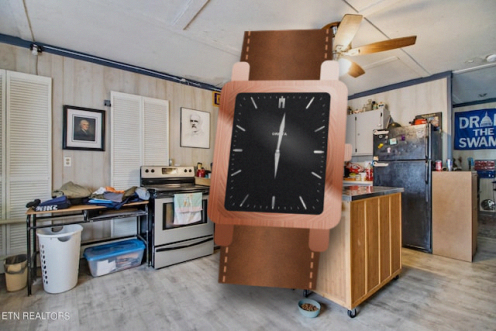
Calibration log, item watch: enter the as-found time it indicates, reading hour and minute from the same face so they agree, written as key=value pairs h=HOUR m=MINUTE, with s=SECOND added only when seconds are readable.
h=6 m=1
